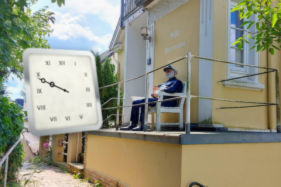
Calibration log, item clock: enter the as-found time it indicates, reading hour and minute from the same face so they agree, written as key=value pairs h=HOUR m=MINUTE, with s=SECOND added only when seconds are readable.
h=9 m=49
